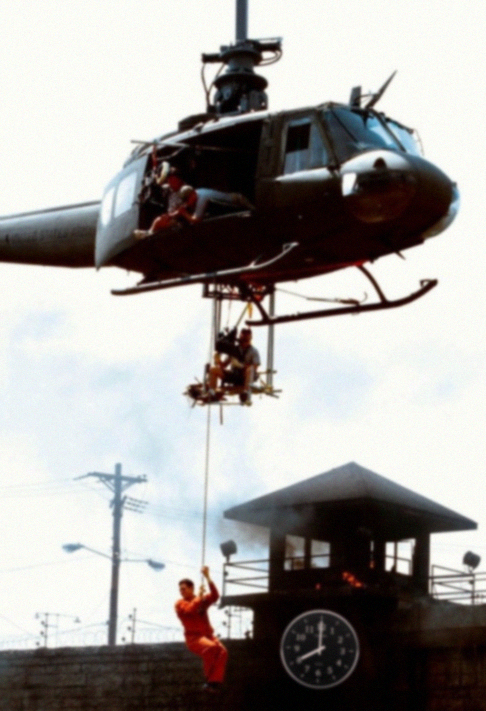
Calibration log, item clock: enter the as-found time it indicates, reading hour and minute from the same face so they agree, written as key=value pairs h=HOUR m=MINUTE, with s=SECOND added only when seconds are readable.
h=8 m=0
